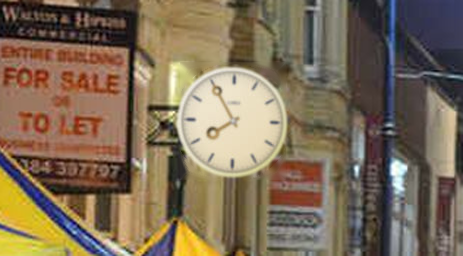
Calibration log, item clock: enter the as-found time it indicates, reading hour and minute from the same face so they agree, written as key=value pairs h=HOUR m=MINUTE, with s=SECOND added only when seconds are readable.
h=7 m=55
